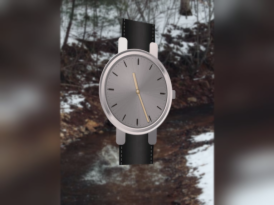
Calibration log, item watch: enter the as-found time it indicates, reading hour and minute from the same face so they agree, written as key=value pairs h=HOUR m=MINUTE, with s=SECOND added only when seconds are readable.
h=11 m=26
